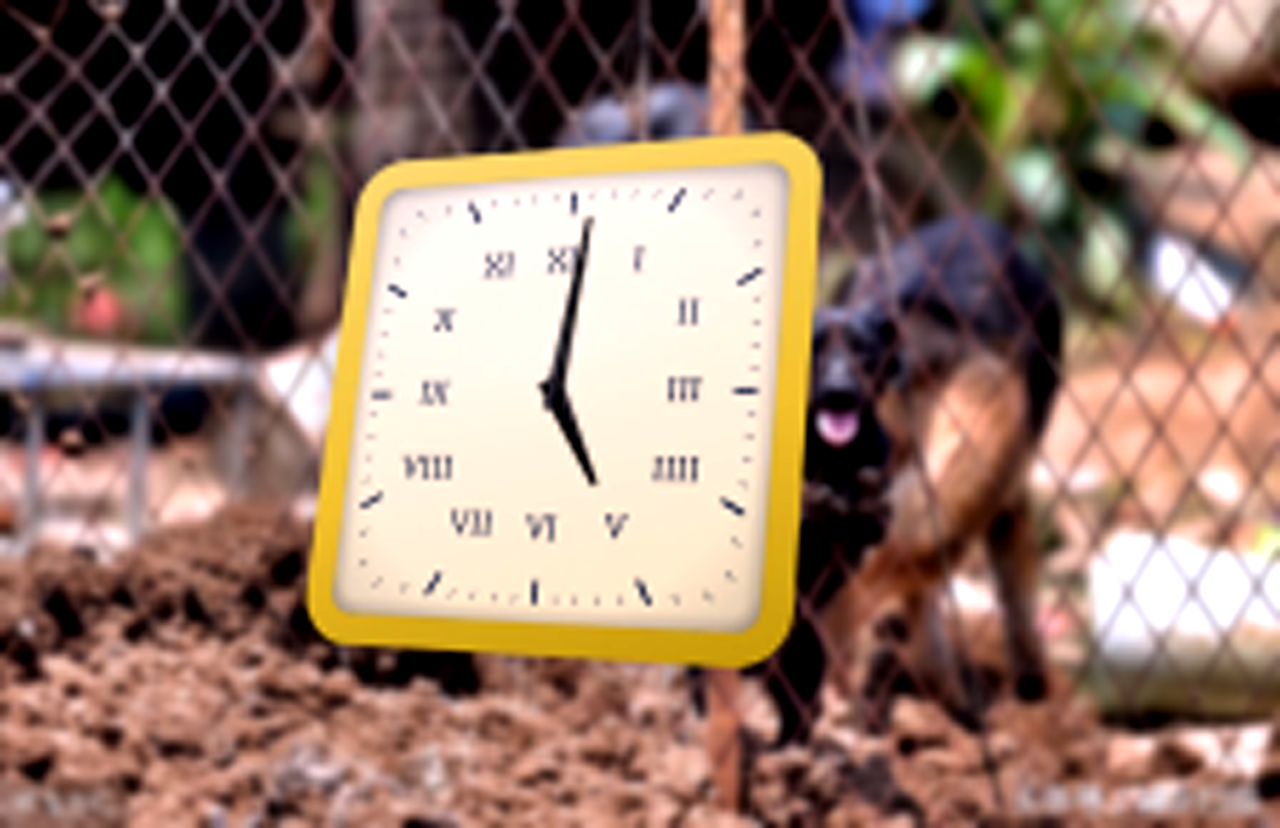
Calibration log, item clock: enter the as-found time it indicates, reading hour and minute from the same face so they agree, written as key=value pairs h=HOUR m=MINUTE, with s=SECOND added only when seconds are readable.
h=5 m=1
